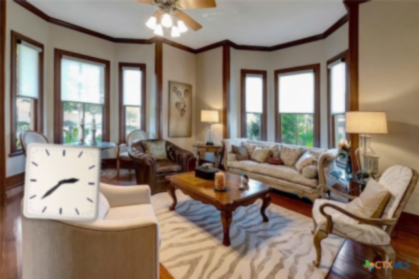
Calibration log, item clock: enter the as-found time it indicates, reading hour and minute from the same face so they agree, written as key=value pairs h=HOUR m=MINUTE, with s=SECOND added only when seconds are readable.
h=2 m=38
